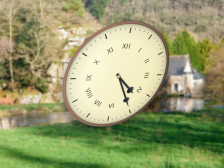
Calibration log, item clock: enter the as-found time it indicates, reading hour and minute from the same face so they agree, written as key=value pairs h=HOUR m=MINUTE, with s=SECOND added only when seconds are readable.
h=4 m=25
